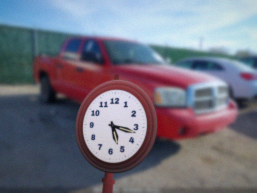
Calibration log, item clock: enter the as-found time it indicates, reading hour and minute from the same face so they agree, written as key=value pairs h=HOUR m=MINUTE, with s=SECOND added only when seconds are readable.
h=5 m=17
